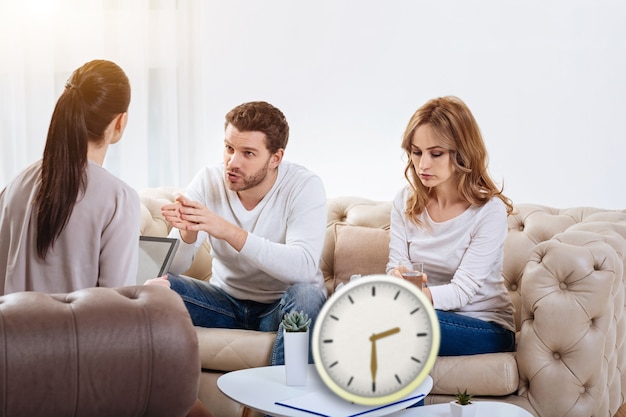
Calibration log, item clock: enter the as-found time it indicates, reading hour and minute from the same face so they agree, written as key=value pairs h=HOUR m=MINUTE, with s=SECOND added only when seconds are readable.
h=2 m=30
